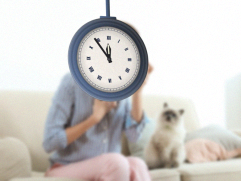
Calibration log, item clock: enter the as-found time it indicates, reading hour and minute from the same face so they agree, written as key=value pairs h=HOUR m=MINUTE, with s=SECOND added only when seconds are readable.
h=11 m=54
